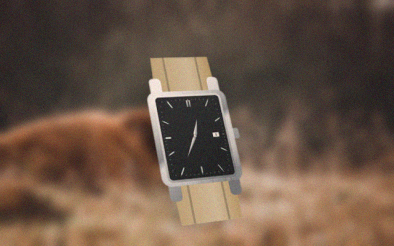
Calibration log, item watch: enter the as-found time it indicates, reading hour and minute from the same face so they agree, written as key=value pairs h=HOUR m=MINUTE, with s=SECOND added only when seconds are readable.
h=12 m=35
